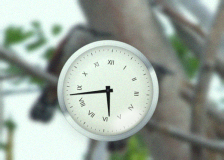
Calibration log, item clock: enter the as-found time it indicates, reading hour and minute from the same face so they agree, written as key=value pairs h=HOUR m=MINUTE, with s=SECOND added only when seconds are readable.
h=5 m=43
